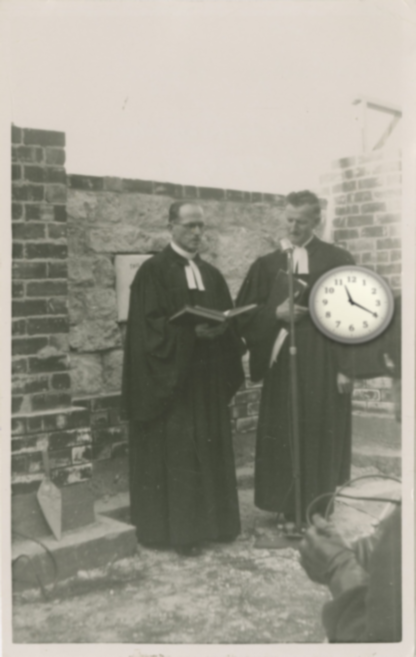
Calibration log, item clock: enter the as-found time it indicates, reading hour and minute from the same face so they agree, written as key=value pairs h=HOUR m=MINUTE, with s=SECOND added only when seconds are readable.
h=11 m=20
